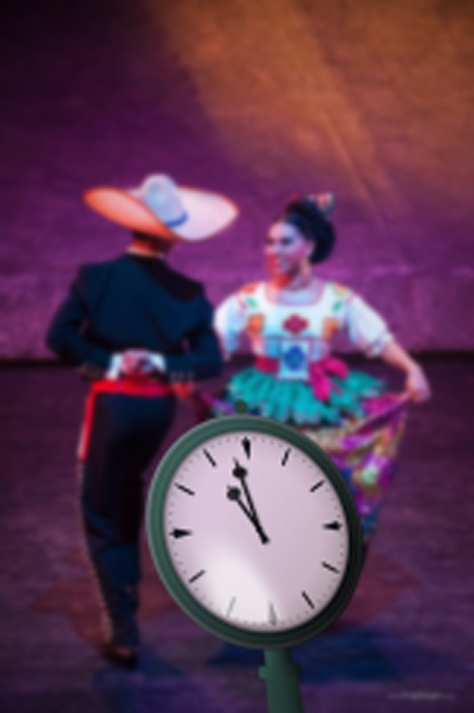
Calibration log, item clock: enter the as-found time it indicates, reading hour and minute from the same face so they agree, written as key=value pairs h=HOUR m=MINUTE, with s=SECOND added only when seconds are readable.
h=10 m=58
